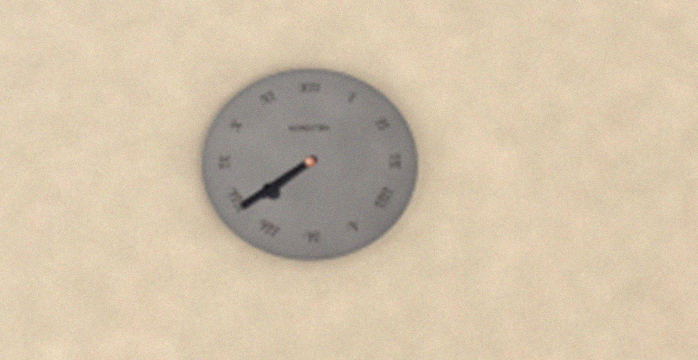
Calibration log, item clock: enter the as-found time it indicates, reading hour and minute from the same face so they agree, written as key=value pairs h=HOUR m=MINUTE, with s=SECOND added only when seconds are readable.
h=7 m=39
